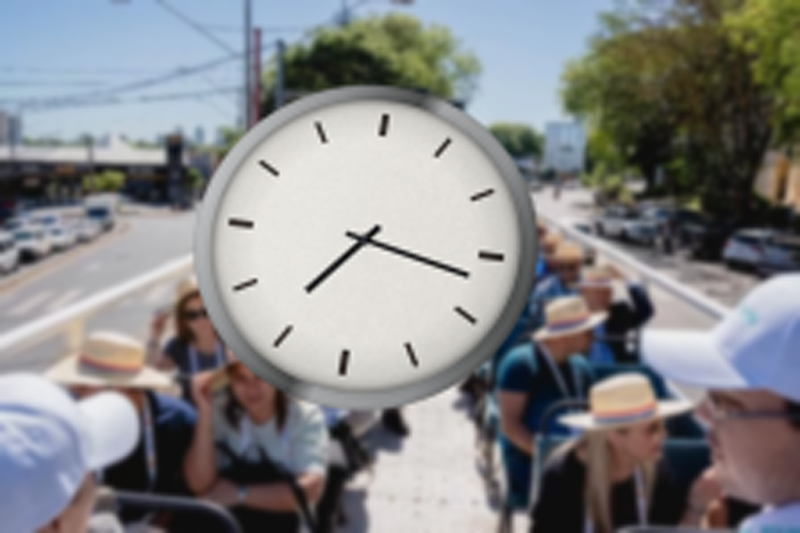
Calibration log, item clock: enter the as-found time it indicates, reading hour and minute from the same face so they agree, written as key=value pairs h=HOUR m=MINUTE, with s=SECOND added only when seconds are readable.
h=7 m=17
